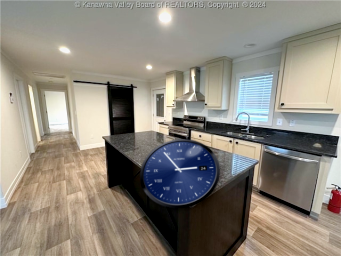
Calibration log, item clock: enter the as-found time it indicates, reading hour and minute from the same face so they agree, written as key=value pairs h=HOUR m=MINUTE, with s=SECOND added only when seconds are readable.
h=2 m=54
